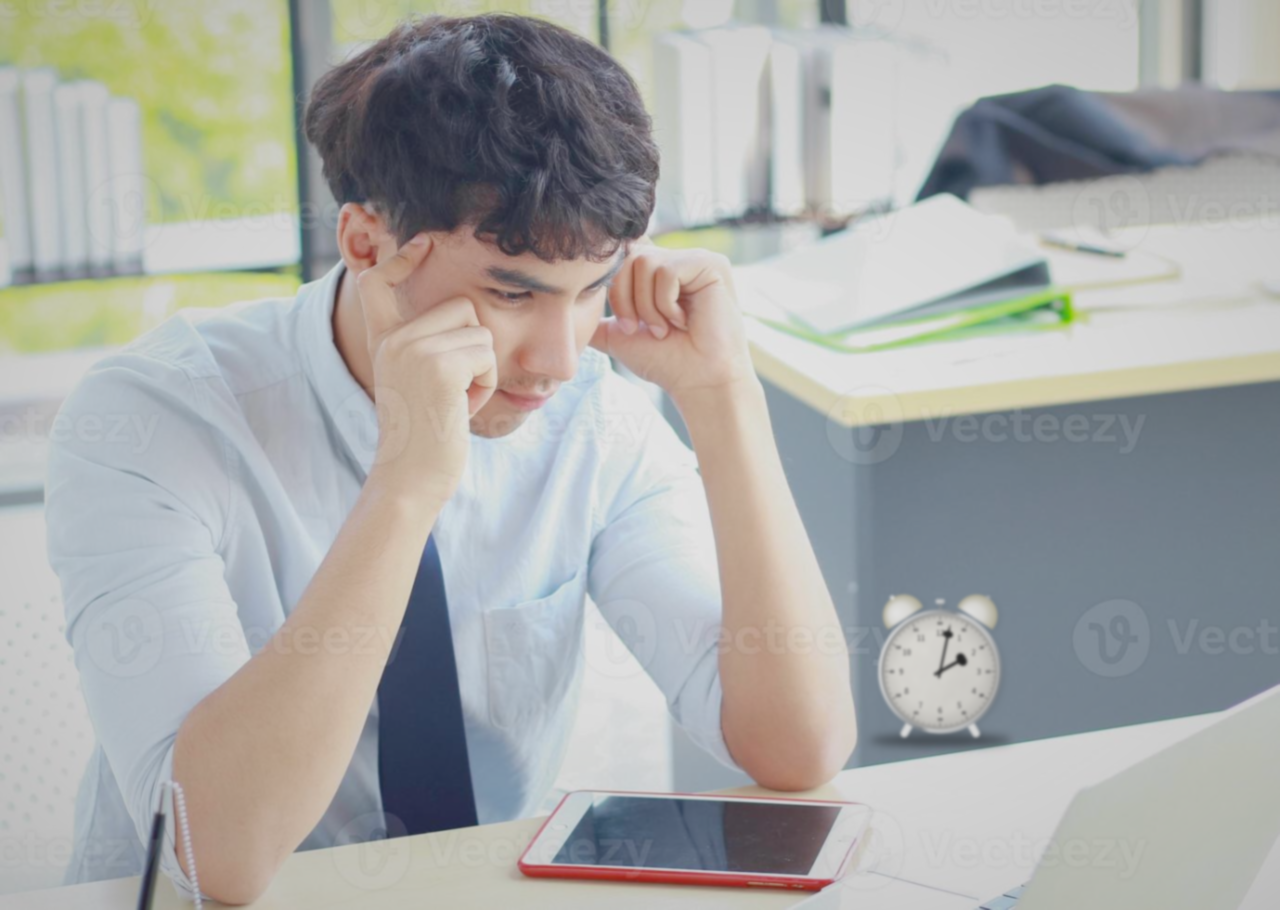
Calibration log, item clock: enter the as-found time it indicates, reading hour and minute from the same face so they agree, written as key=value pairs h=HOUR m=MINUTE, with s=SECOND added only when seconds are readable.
h=2 m=2
